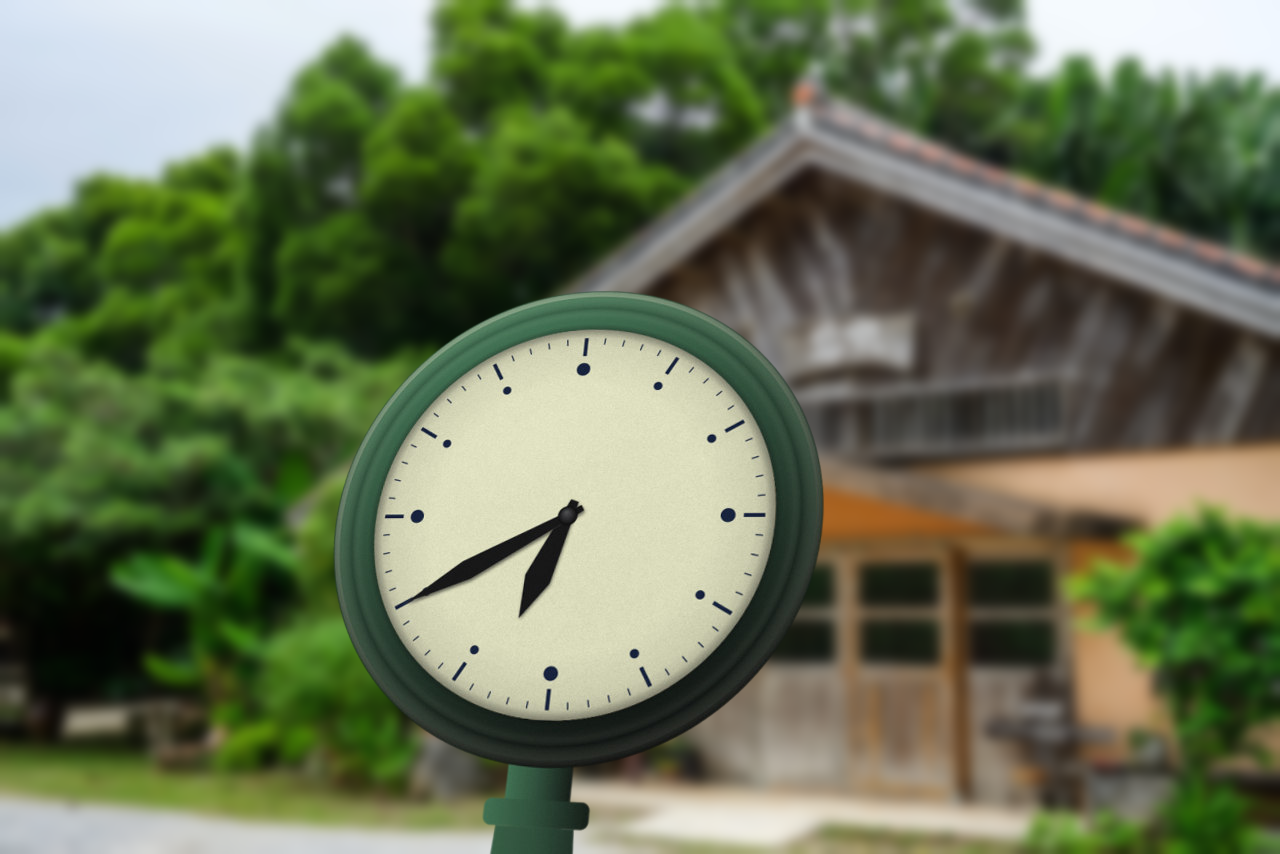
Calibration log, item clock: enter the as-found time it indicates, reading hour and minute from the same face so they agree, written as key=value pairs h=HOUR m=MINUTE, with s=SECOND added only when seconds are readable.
h=6 m=40
